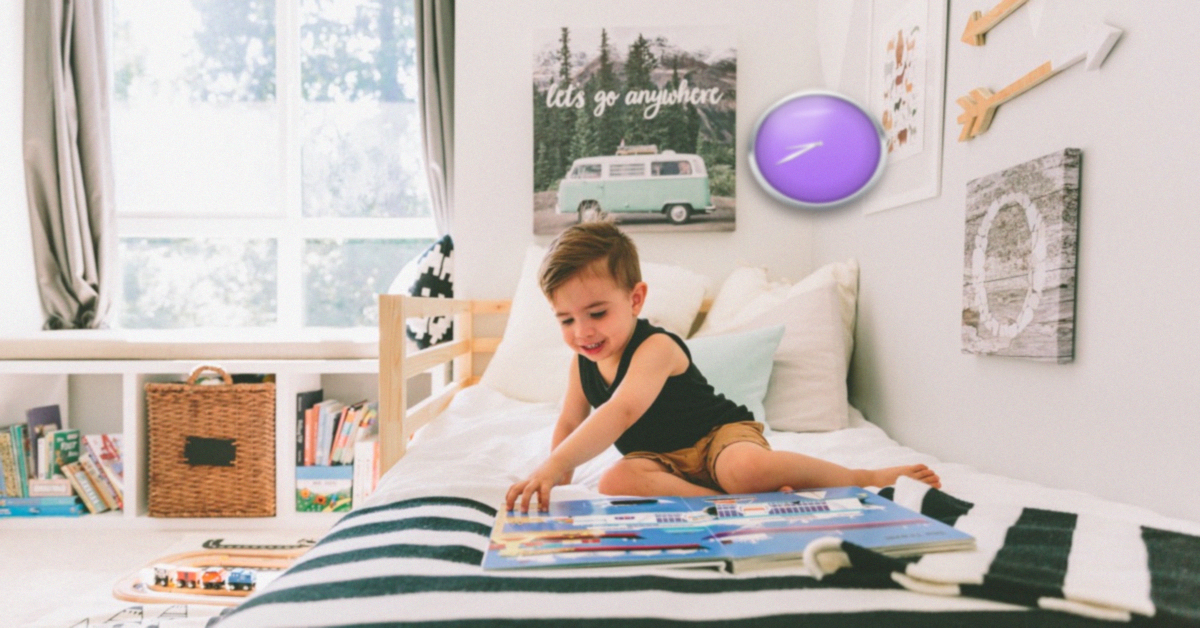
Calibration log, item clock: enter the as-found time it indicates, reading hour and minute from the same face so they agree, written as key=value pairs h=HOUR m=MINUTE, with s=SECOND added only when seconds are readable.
h=8 m=40
